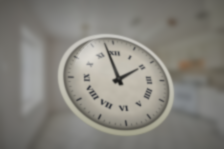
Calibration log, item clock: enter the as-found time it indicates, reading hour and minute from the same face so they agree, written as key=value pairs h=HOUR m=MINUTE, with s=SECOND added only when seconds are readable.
h=1 m=58
